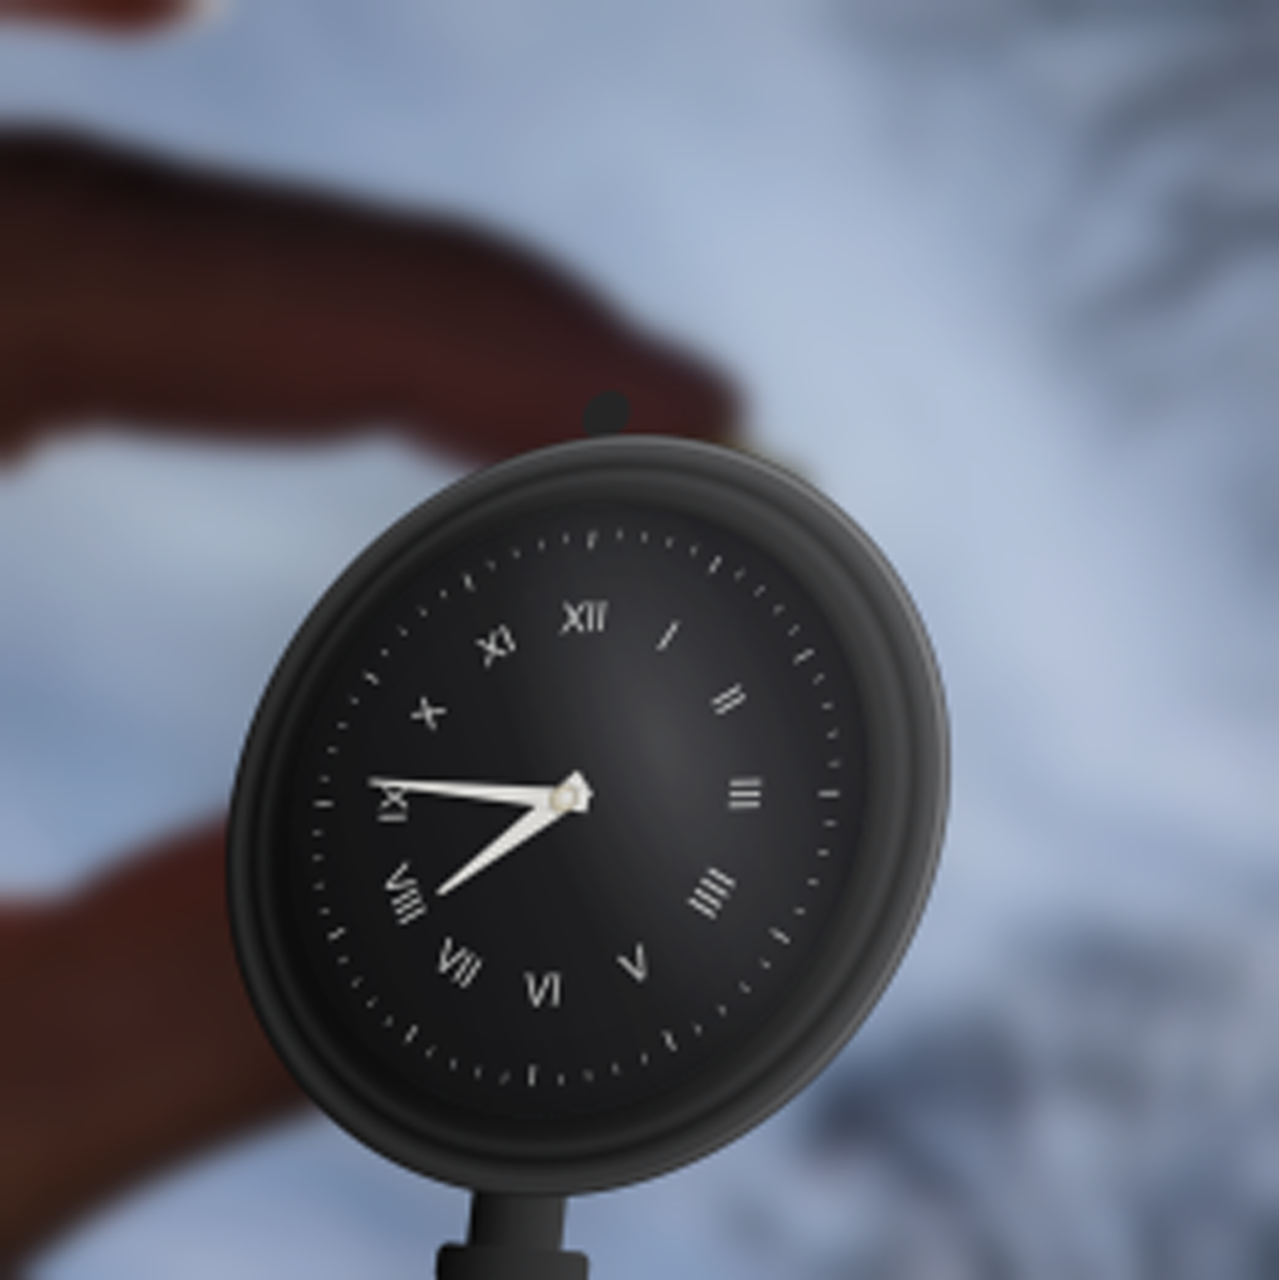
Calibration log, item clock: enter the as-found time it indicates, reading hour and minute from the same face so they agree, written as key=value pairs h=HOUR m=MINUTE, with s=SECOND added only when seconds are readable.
h=7 m=46
